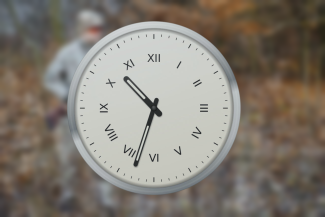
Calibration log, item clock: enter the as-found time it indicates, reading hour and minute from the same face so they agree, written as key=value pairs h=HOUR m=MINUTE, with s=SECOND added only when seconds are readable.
h=10 m=33
